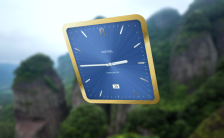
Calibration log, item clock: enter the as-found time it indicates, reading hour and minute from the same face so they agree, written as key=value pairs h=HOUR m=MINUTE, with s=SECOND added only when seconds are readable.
h=2 m=45
